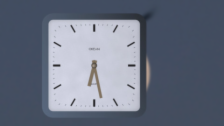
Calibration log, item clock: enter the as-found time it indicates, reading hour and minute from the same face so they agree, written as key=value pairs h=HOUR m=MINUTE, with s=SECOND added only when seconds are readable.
h=6 m=28
